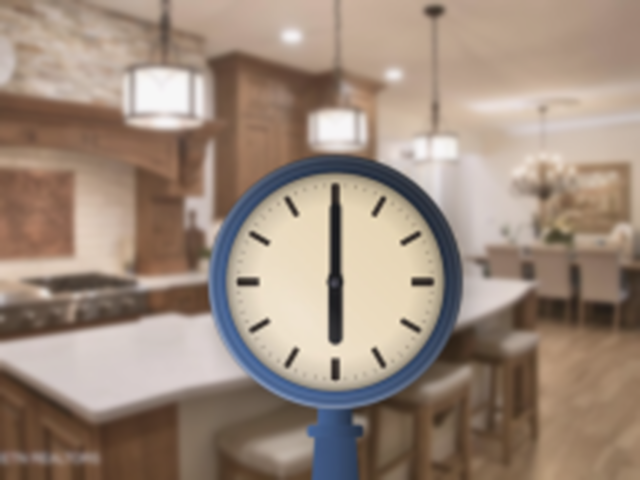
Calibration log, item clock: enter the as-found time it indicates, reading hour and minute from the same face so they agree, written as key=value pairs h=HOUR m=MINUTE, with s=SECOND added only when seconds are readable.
h=6 m=0
